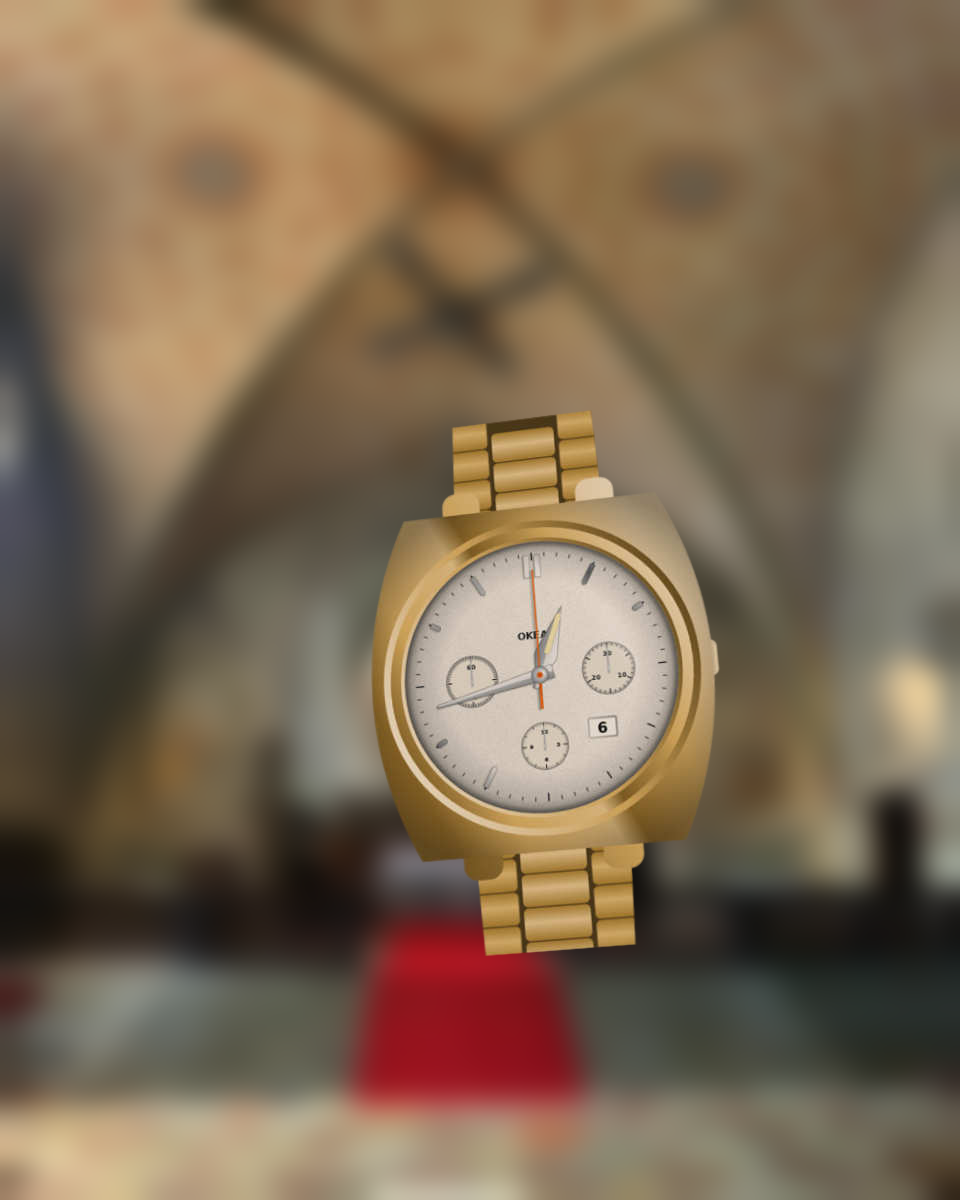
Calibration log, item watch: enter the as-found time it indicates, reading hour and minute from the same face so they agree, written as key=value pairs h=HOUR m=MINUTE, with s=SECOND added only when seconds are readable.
h=12 m=43
